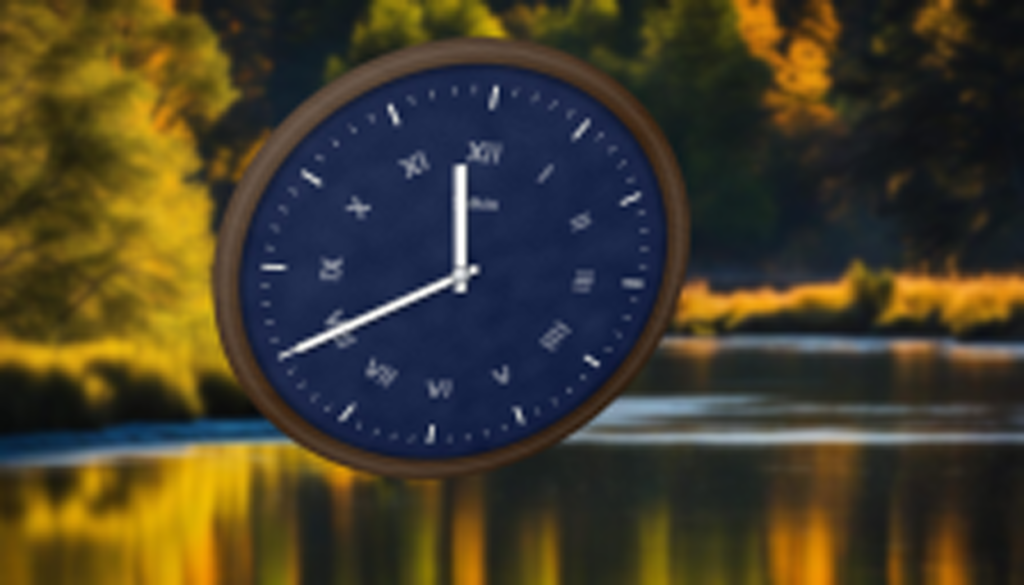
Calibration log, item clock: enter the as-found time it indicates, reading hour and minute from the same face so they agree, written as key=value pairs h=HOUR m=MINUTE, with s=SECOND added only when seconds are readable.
h=11 m=40
